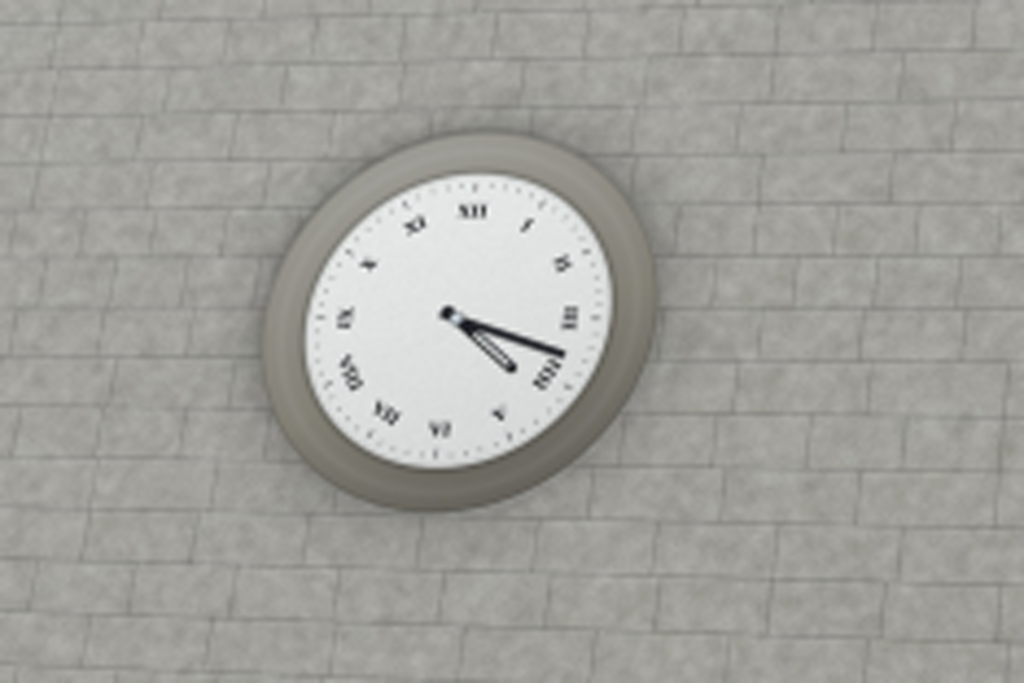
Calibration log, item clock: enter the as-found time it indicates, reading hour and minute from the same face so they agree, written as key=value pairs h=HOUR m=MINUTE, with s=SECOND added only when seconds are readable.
h=4 m=18
